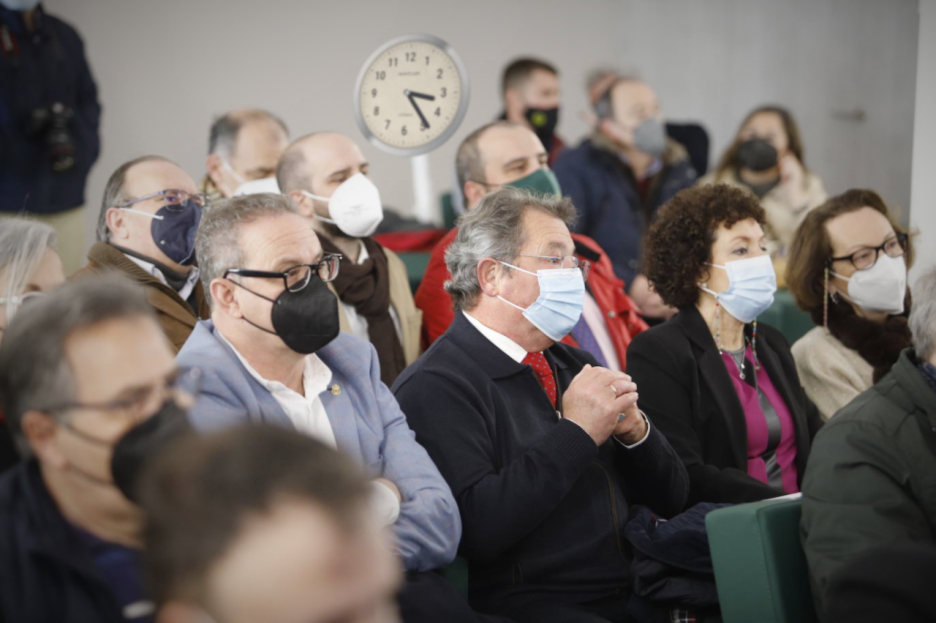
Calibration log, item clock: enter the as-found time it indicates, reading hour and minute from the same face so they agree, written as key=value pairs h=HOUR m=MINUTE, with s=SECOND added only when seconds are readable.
h=3 m=24
